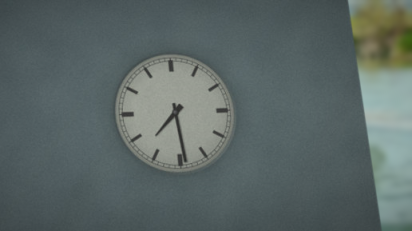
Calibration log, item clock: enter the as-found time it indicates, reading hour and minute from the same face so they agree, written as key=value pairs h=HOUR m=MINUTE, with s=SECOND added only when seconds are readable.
h=7 m=29
